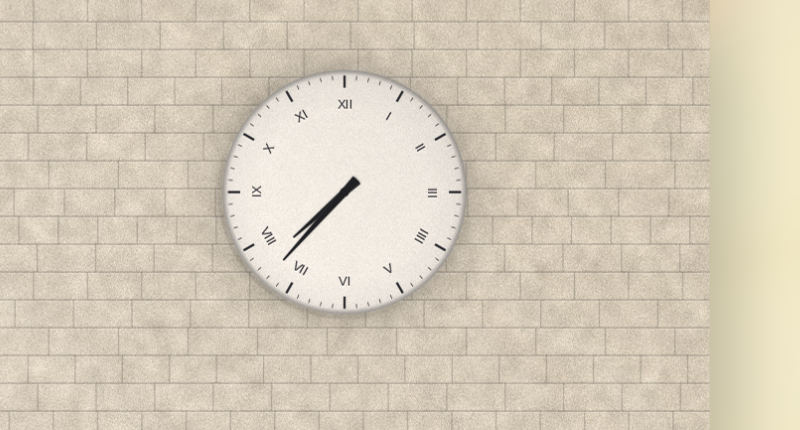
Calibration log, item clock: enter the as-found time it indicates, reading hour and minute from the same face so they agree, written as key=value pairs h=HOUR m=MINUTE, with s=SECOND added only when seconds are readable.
h=7 m=37
